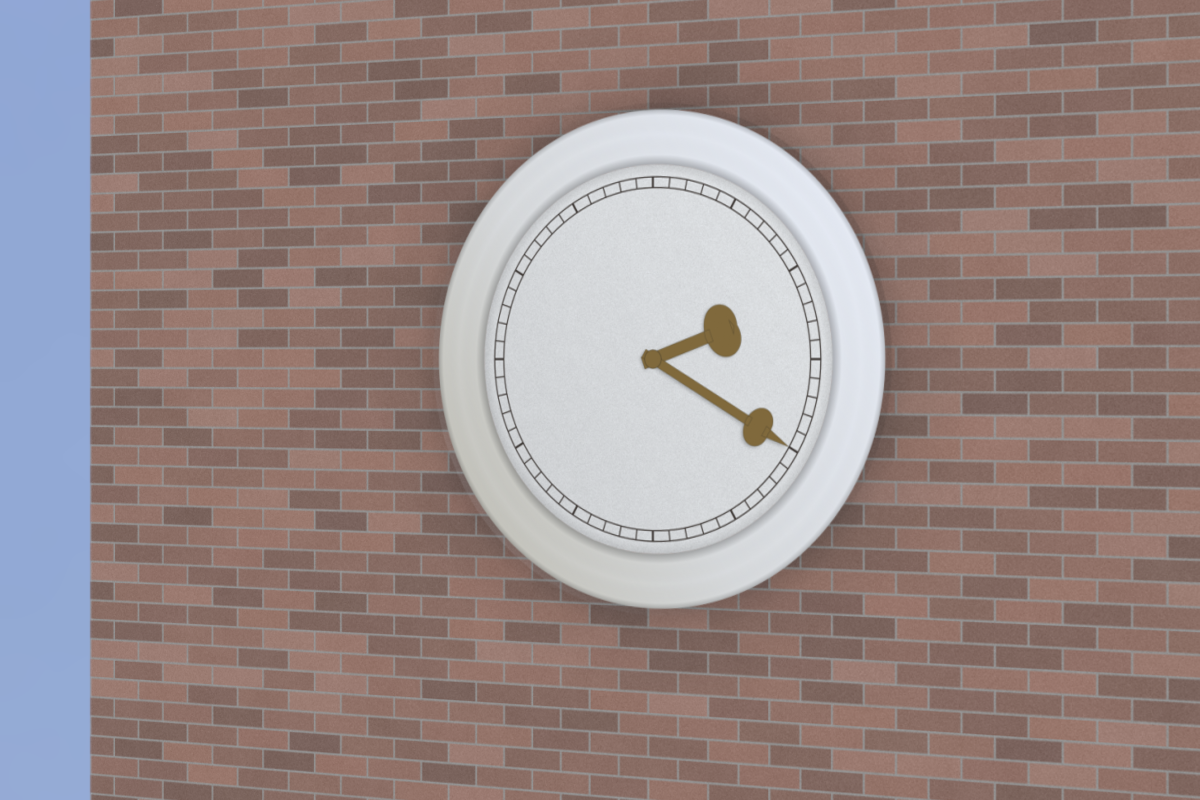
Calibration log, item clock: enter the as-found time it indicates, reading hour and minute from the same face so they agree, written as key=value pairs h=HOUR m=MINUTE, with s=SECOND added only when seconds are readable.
h=2 m=20
